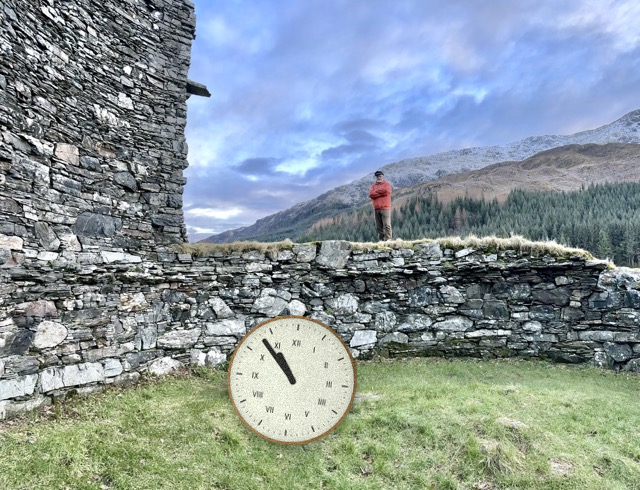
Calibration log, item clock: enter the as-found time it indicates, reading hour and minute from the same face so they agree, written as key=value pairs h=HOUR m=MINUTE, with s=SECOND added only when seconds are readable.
h=10 m=53
